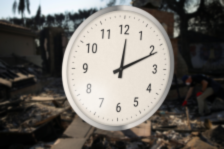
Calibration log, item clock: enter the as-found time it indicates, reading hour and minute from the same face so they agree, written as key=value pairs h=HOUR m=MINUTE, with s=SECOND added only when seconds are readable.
h=12 m=11
